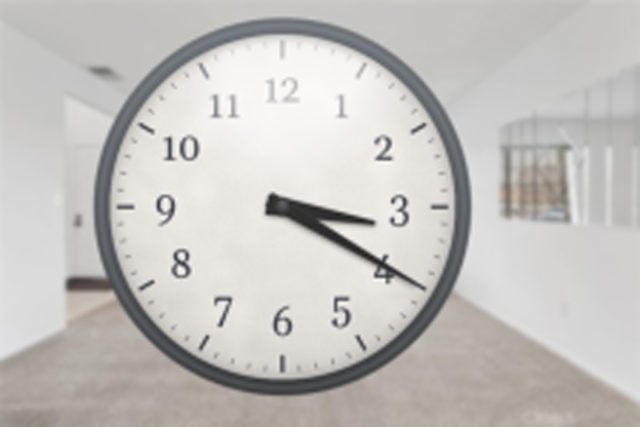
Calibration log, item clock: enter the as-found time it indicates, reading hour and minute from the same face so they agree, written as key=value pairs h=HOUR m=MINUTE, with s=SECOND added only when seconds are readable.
h=3 m=20
